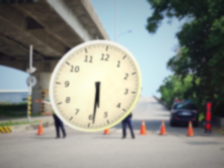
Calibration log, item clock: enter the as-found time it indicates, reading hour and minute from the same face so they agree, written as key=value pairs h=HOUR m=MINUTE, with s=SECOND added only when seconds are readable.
h=5 m=29
